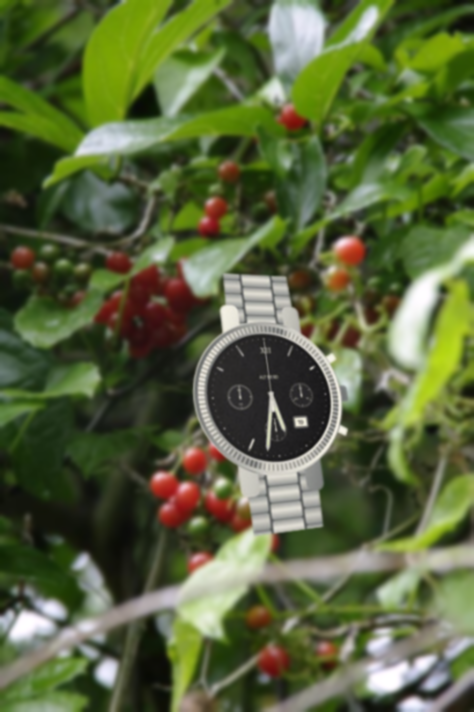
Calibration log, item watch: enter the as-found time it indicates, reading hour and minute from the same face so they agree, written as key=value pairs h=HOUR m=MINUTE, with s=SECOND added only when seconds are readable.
h=5 m=32
